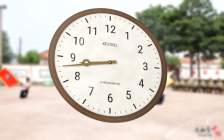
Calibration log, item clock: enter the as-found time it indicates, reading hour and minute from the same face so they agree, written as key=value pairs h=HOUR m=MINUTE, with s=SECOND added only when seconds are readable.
h=8 m=43
